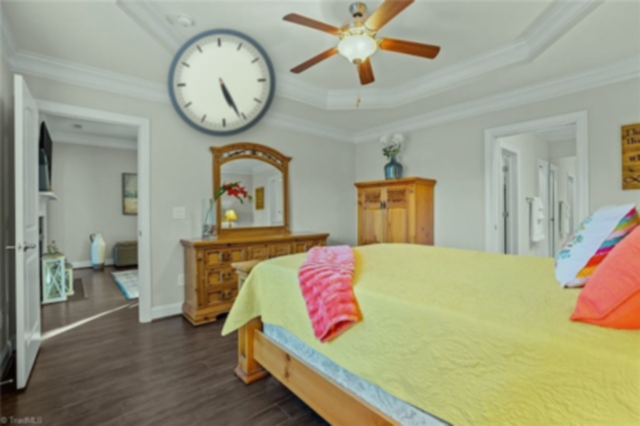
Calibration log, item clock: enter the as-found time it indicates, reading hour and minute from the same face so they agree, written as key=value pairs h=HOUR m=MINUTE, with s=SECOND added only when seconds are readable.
h=5 m=26
